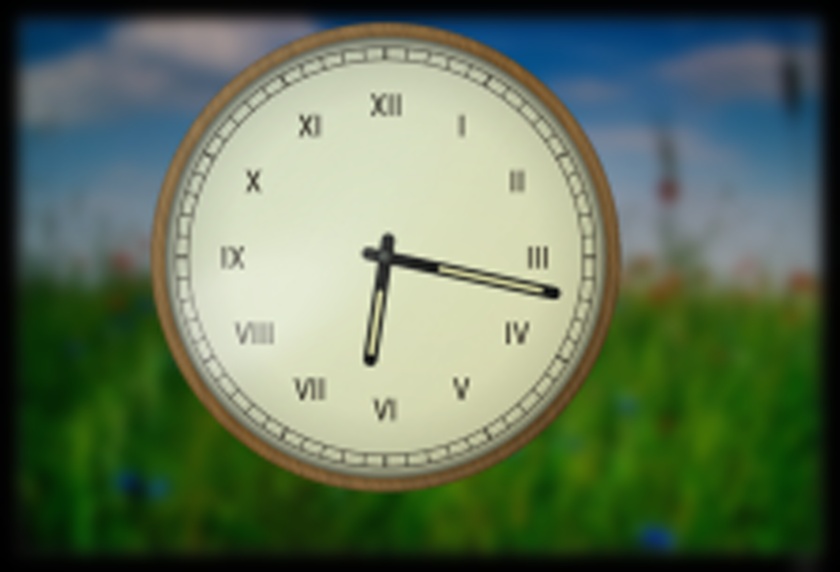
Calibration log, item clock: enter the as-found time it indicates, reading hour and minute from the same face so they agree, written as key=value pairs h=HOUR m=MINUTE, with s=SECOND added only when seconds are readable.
h=6 m=17
